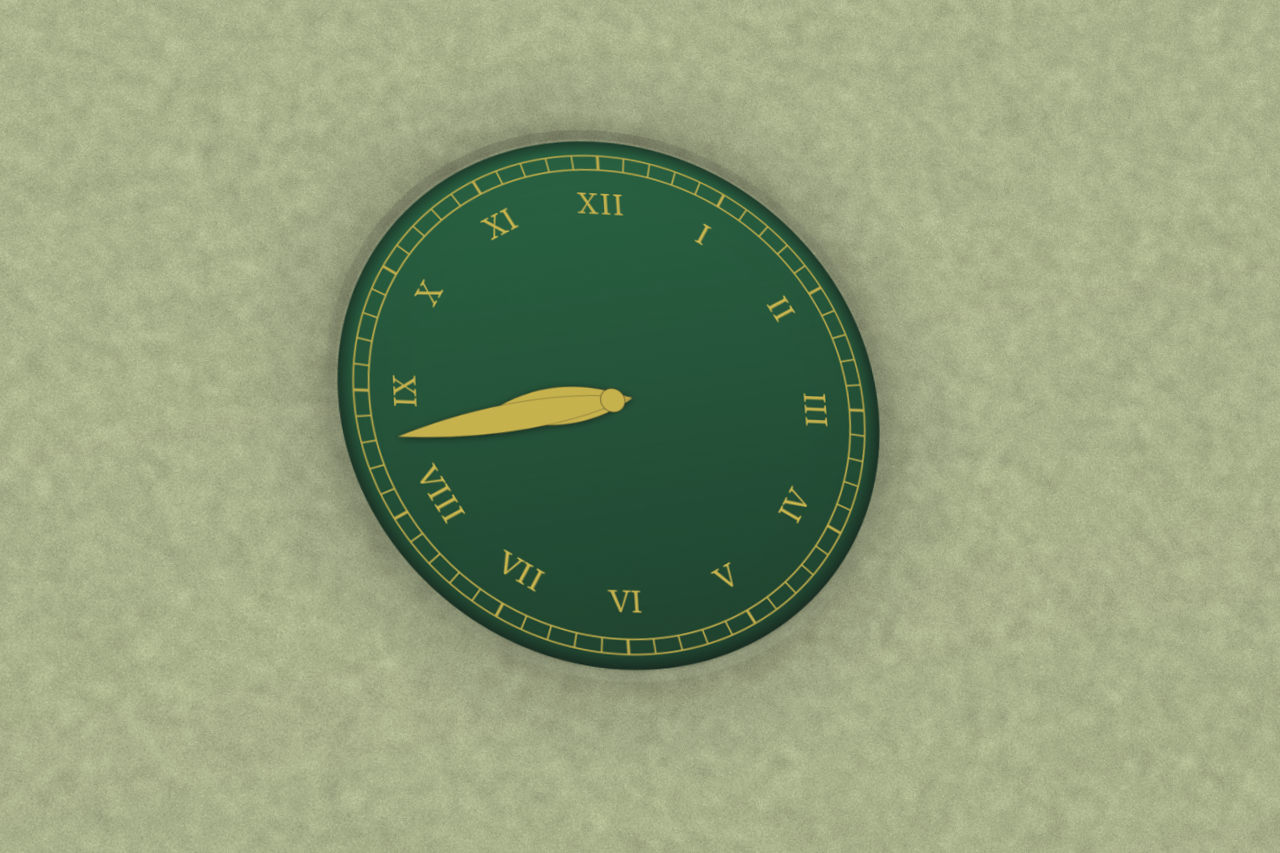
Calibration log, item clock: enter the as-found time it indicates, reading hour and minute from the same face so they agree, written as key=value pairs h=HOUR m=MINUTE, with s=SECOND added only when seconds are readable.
h=8 m=43
